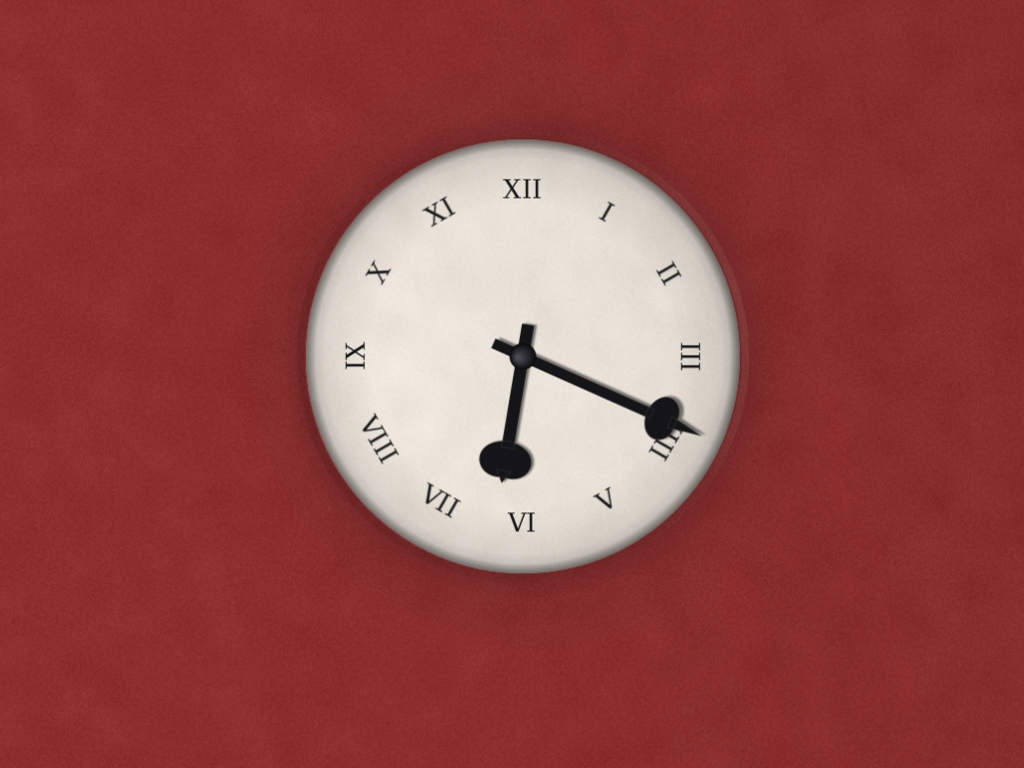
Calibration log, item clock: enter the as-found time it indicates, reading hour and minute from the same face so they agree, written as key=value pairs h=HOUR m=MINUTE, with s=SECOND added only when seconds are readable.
h=6 m=19
